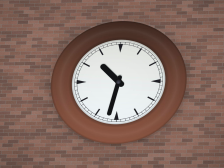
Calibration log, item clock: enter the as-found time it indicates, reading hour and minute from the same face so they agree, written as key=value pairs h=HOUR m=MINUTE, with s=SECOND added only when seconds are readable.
h=10 m=32
